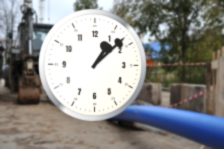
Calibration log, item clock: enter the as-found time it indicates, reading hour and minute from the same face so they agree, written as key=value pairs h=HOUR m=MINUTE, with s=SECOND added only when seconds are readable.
h=1 m=8
